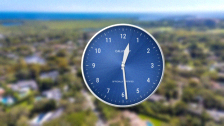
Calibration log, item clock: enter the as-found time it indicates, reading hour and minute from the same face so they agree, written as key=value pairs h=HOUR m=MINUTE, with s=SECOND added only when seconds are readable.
h=12 m=29
